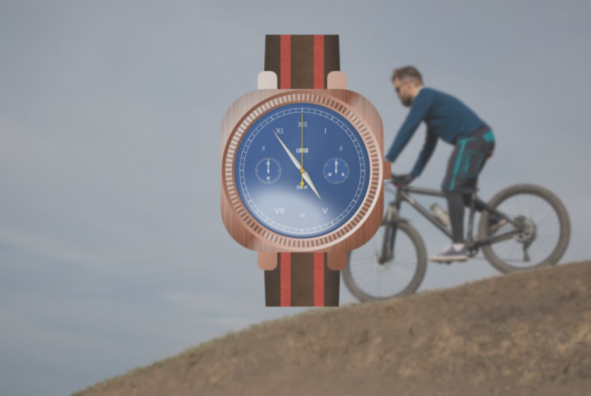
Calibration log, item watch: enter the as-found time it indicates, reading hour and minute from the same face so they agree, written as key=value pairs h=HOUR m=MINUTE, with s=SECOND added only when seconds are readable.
h=4 m=54
